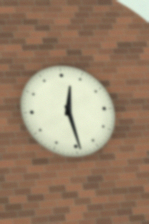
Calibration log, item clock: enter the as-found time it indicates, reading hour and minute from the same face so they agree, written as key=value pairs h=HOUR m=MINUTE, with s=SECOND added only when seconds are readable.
h=12 m=29
